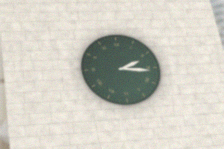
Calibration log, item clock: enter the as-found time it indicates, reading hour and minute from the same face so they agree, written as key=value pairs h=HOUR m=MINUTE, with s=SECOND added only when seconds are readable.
h=2 m=16
